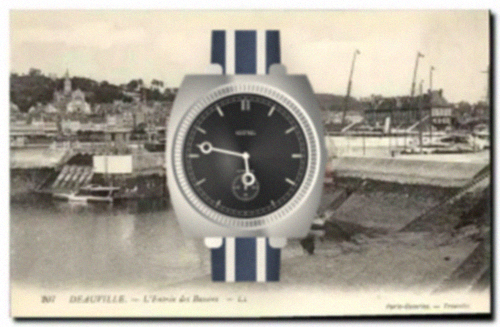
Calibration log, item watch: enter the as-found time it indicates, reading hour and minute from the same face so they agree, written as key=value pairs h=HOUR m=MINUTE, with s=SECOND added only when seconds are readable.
h=5 m=47
